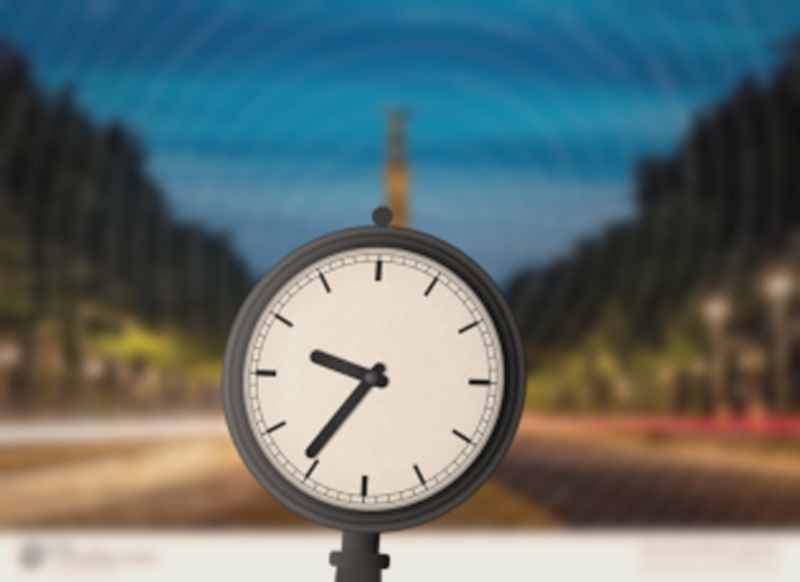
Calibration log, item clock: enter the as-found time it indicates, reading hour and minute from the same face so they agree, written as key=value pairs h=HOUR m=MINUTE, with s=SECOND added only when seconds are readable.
h=9 m=36
